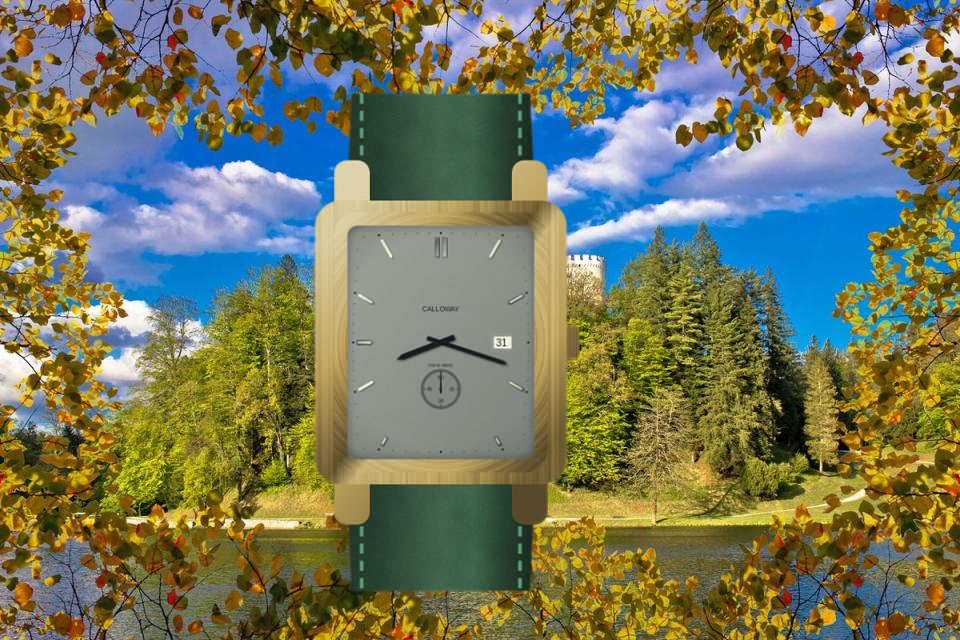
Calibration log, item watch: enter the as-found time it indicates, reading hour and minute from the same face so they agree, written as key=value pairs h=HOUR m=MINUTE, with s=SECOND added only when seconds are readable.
h=8 m=18
